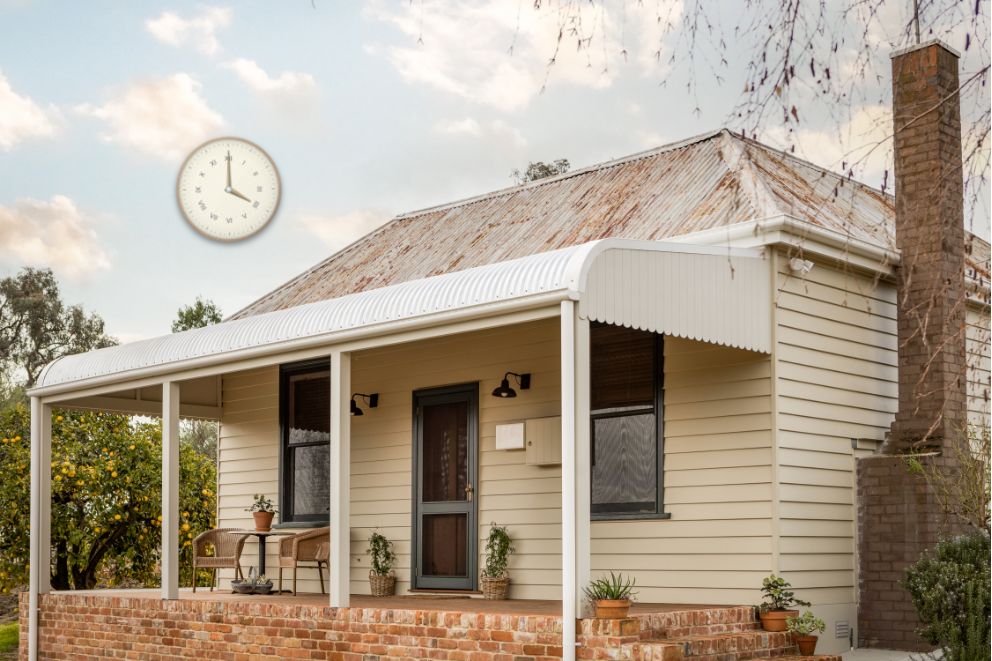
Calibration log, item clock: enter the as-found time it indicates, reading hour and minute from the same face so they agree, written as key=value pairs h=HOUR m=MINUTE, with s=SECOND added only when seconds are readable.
h=4 m=0
